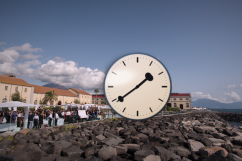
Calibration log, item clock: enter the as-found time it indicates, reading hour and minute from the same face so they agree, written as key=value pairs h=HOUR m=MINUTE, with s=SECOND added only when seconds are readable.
h=1 m=39
